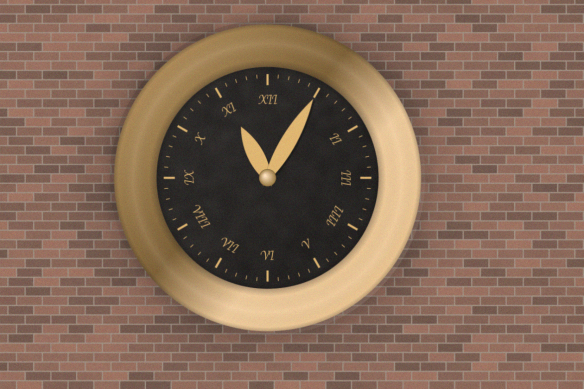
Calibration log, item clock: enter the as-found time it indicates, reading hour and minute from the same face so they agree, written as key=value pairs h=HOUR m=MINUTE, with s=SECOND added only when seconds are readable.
h=11 m=5
